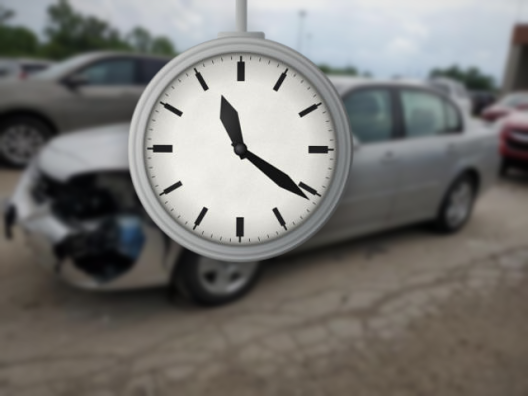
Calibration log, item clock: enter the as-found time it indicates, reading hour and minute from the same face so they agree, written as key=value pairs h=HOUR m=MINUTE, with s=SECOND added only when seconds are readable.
h=11 m=21
